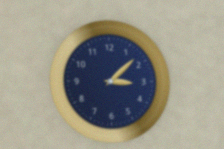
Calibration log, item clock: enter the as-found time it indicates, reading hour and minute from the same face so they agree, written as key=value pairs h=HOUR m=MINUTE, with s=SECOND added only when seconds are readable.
h=3 m=8
